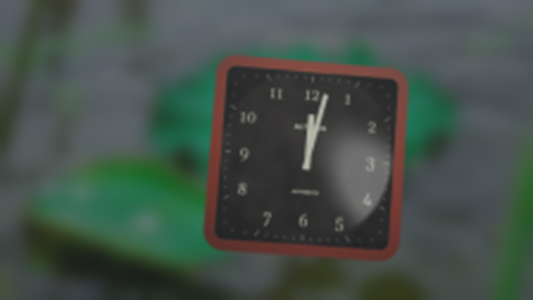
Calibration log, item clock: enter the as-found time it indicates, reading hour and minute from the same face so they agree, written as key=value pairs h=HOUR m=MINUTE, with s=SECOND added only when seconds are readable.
h=12 m=2
